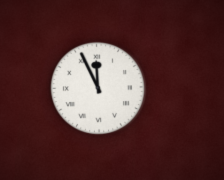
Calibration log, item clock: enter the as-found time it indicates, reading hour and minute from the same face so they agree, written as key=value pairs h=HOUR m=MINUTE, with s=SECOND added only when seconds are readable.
h=11 m=56
